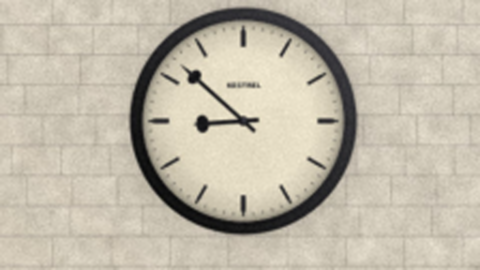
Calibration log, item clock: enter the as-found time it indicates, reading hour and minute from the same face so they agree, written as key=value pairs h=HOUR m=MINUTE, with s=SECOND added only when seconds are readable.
h=8 m=52
